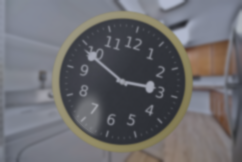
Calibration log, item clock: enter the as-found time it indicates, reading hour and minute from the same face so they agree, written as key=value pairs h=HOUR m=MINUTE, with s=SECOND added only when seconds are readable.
h=2 m=49
